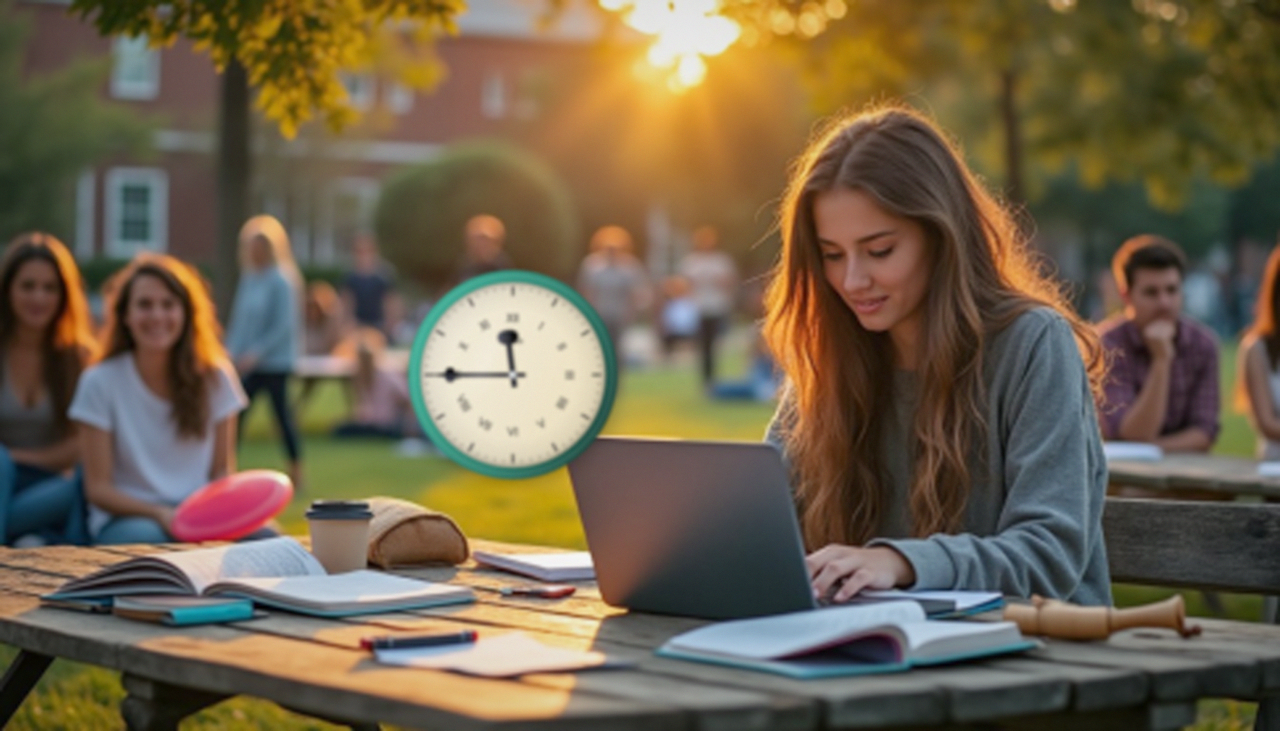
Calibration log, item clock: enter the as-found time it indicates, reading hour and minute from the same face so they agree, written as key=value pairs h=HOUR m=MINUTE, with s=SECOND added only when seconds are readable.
h=11 m=45
